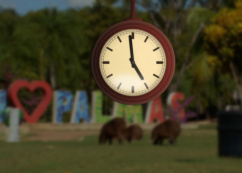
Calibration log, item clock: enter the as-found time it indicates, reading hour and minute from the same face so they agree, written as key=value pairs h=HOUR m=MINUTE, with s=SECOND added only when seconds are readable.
h=4 m=59
